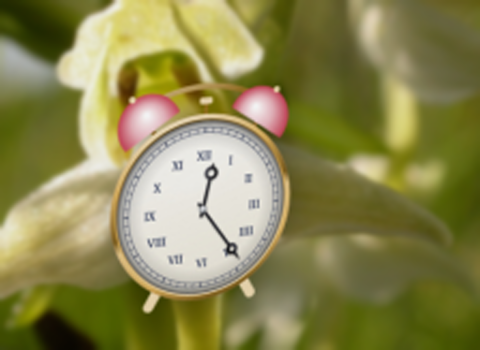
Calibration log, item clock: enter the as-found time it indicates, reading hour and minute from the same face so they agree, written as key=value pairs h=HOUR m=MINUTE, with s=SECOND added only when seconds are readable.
h=12 m=24
